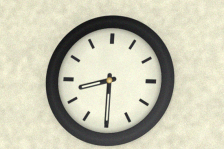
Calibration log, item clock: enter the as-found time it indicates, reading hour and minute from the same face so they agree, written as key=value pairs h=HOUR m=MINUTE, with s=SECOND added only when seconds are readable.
h=8 m=30
